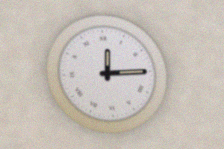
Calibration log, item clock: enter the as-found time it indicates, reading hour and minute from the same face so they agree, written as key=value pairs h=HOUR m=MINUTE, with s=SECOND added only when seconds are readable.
h=12 m=15
